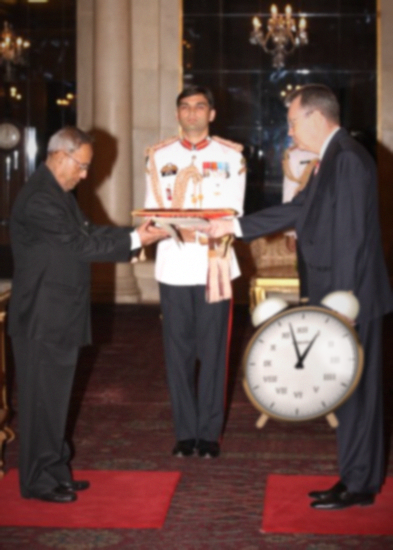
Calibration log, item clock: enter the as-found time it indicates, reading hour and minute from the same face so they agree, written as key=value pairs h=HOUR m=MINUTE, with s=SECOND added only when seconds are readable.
h=12 m=57
